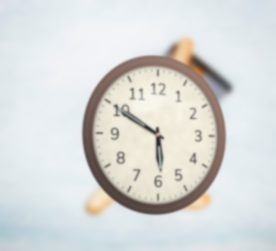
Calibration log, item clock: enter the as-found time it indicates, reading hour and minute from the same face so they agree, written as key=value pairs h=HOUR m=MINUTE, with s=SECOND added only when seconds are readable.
h=5 m=50
